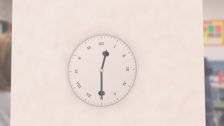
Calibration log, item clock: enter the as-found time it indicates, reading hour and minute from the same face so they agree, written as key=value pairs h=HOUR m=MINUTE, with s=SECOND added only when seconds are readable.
h=12 m=30
